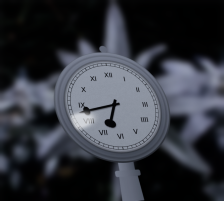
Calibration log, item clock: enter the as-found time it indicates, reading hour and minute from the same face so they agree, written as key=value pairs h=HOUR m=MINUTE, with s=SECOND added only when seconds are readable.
h=6 m=43
